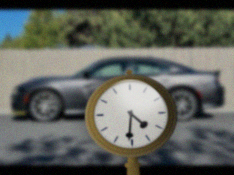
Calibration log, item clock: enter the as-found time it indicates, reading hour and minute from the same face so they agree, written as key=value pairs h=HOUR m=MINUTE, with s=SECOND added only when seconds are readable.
h=4 m=31
